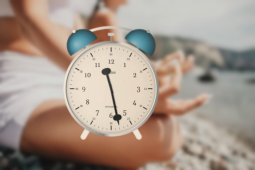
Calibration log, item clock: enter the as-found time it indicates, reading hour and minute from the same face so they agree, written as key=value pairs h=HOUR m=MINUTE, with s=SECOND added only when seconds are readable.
h=11 m=28
